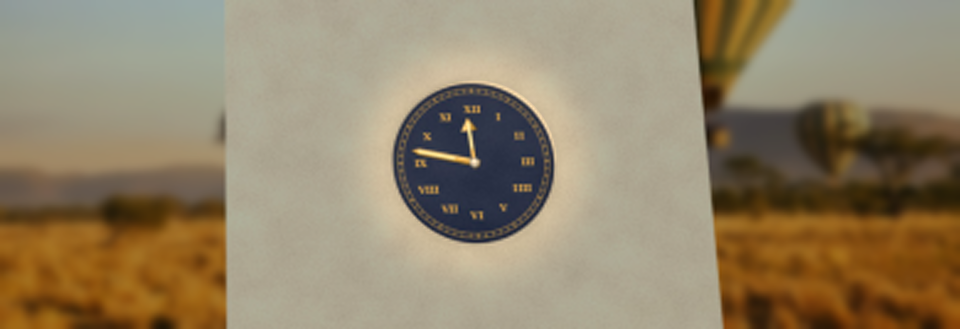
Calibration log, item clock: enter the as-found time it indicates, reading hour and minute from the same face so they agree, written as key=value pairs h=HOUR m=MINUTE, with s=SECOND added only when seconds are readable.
h=11 m=47
